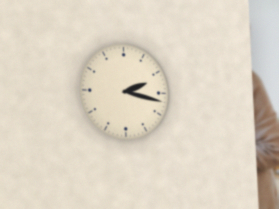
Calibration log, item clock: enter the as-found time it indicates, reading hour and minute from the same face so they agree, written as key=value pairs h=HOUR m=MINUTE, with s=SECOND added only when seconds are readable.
h=2 m=17
